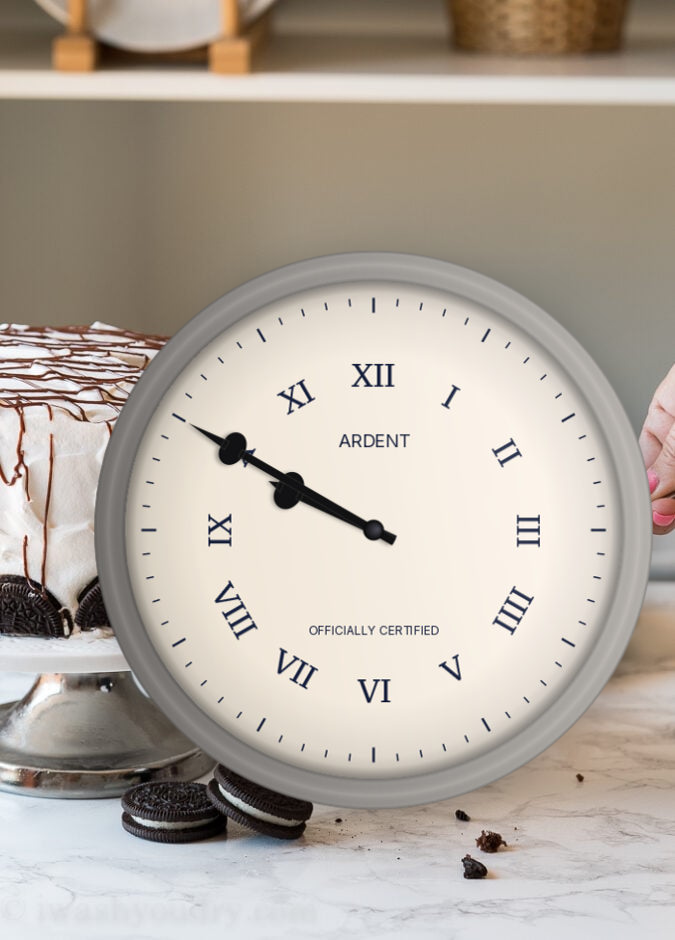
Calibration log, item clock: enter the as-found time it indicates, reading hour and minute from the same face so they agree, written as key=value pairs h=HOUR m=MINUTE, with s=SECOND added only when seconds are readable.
h=9 m=50
